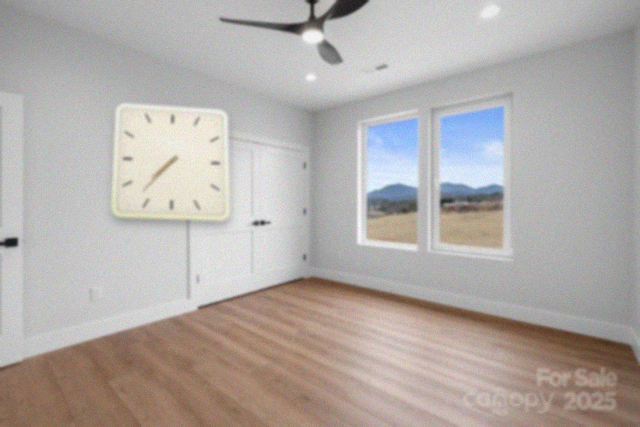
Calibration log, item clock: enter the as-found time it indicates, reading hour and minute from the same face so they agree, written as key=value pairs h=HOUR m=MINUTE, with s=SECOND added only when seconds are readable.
h=7 m=37
